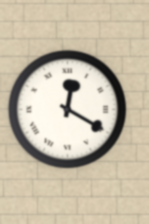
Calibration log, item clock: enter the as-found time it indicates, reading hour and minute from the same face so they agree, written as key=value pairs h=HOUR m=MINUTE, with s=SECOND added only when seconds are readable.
h=12 m=20
